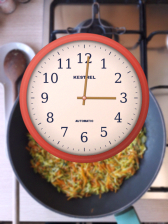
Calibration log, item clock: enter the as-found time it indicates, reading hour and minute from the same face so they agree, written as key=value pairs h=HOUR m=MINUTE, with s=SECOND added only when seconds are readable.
h=3 m=1
